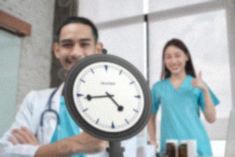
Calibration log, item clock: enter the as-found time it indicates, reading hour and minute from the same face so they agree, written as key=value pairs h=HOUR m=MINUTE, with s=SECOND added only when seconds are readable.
h=4 m=44
